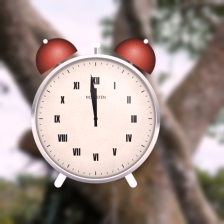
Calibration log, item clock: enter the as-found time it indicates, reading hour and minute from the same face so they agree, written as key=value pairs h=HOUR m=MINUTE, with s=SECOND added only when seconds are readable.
h=11 m=59
